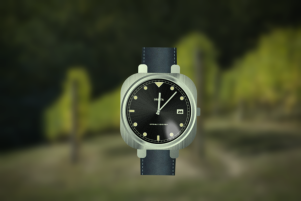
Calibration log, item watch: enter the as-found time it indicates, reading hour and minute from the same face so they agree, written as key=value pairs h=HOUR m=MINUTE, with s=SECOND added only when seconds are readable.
h=12 m=7
